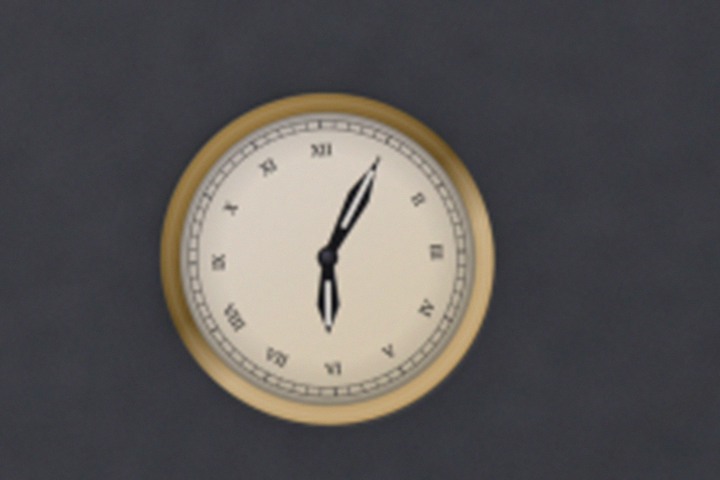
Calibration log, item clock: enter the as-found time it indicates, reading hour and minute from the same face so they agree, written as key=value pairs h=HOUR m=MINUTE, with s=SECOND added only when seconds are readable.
h=6 m=5
